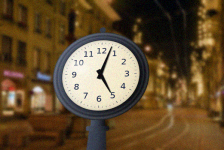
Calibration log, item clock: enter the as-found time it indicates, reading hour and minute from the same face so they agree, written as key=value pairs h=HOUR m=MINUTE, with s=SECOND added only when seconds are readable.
h=5 m=3
